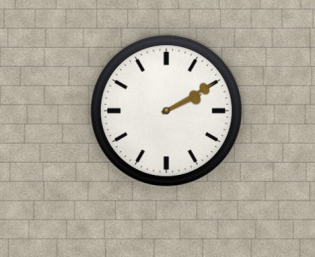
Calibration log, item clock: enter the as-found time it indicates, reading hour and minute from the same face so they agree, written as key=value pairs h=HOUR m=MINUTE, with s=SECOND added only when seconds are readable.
h=2 m=10
